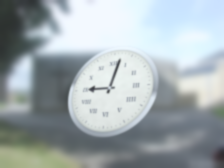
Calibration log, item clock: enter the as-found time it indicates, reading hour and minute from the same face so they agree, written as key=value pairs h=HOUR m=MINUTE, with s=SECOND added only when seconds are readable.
h=9 m=2
